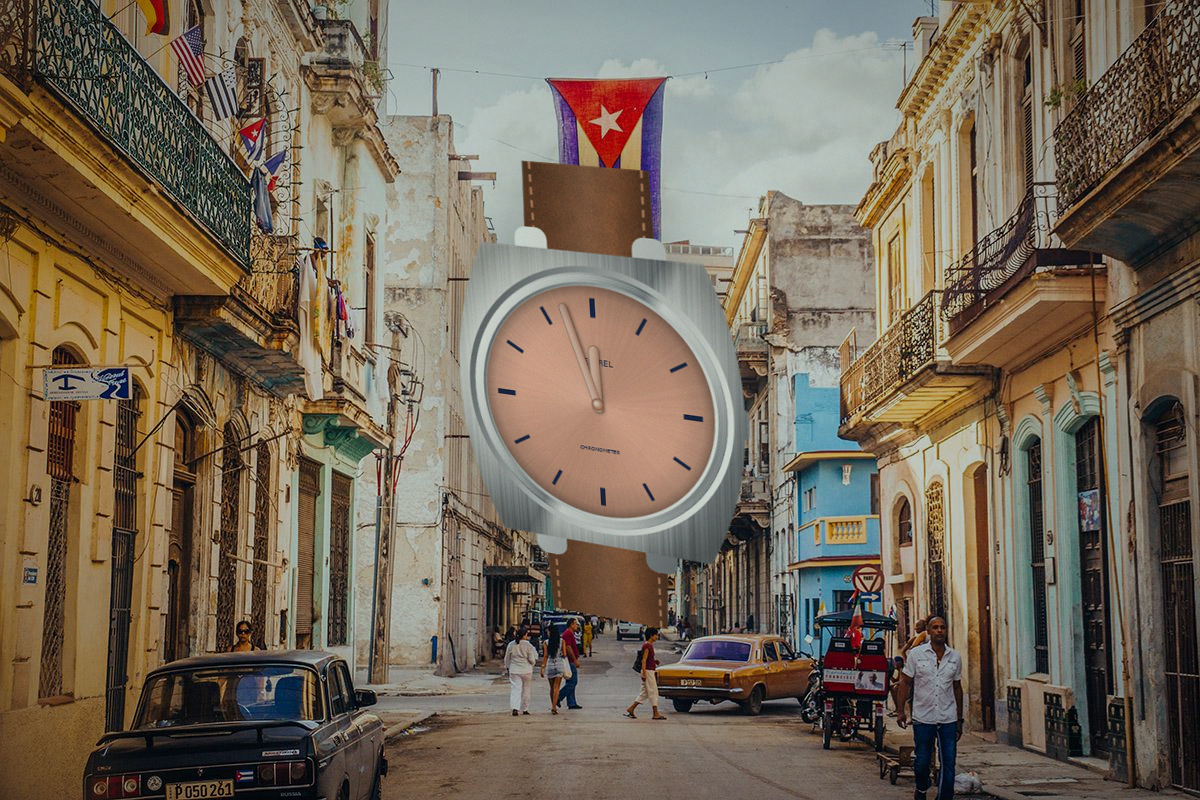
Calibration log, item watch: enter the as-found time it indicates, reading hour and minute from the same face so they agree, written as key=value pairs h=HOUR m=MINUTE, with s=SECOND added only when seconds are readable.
h=11 m=57
